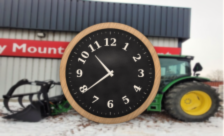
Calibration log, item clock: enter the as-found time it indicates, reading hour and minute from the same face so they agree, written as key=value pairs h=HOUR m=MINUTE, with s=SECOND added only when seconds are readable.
h=10 m=39
